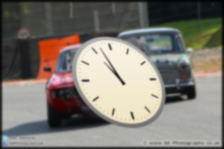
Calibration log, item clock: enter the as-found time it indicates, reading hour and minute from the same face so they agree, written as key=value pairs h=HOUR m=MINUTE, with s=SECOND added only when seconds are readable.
h=10 m=57
